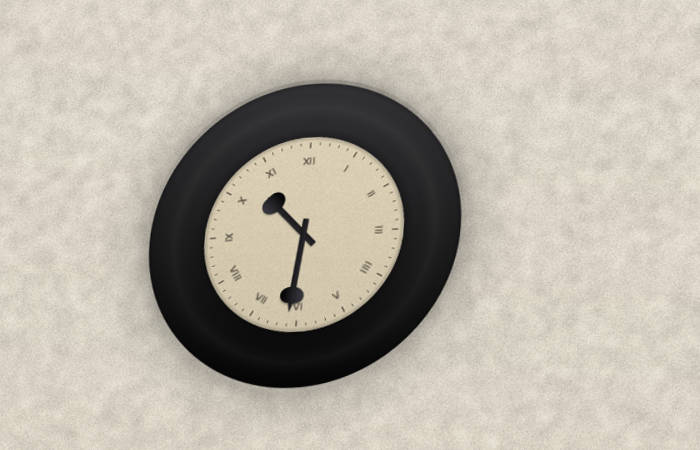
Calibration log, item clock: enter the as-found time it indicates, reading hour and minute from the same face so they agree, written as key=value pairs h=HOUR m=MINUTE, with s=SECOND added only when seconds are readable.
h=10 m=31
